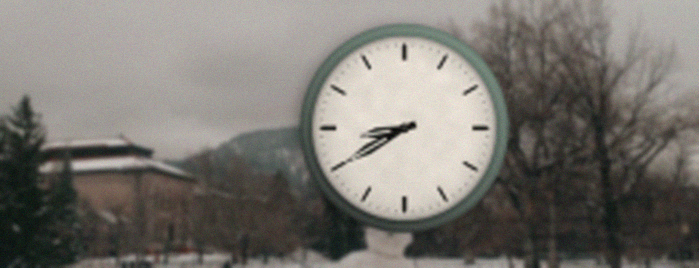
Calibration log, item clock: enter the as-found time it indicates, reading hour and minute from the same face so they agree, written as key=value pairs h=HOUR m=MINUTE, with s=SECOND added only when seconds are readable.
h=8 m=40
